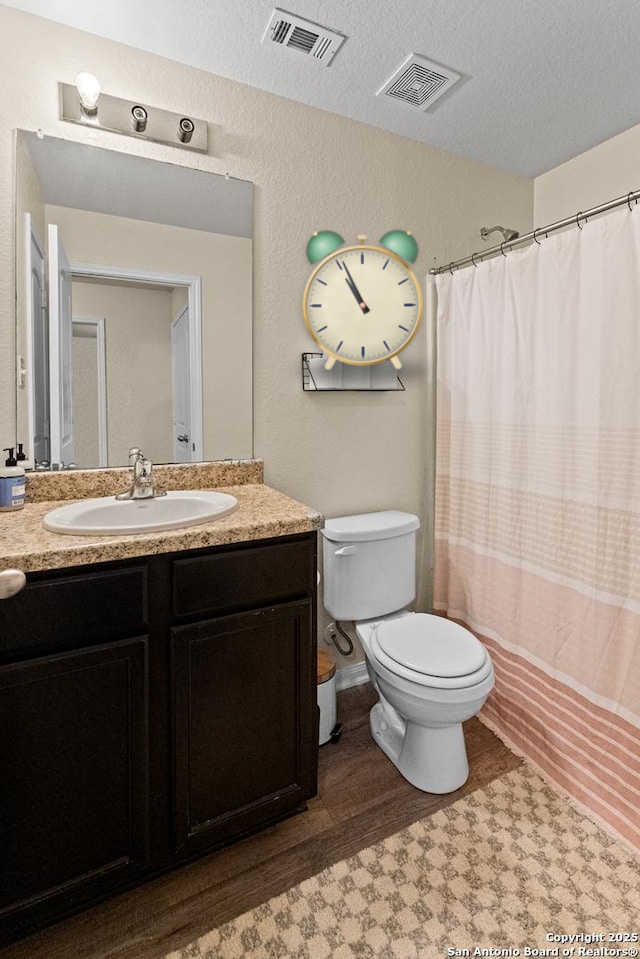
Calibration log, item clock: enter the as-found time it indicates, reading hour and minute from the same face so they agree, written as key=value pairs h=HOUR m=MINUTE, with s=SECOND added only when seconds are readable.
h=10 m=56
